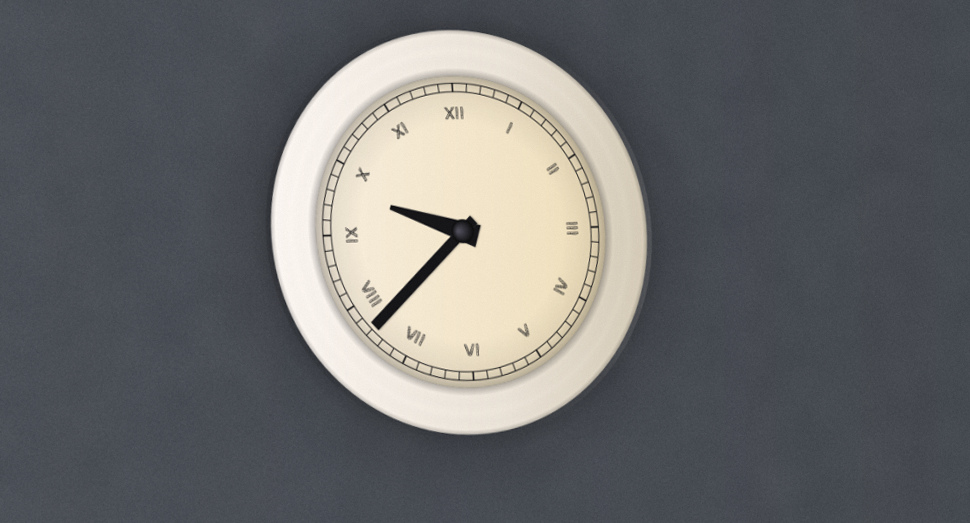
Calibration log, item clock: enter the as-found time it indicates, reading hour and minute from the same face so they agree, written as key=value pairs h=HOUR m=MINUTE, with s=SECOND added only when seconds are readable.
h=9 m=38
